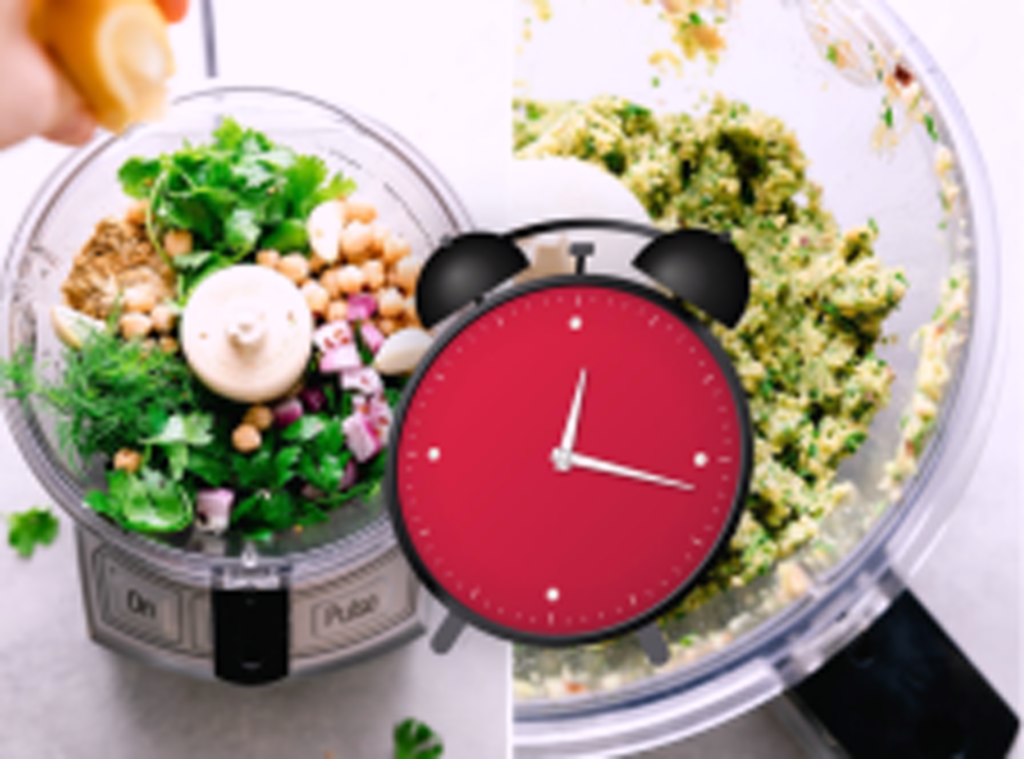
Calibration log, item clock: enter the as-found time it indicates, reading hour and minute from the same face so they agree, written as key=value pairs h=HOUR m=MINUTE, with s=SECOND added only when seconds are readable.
h=12 m=17
